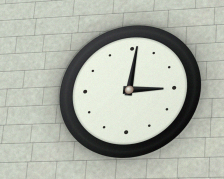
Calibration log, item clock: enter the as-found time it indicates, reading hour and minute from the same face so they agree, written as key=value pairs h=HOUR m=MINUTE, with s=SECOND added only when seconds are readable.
h=3 m=1
